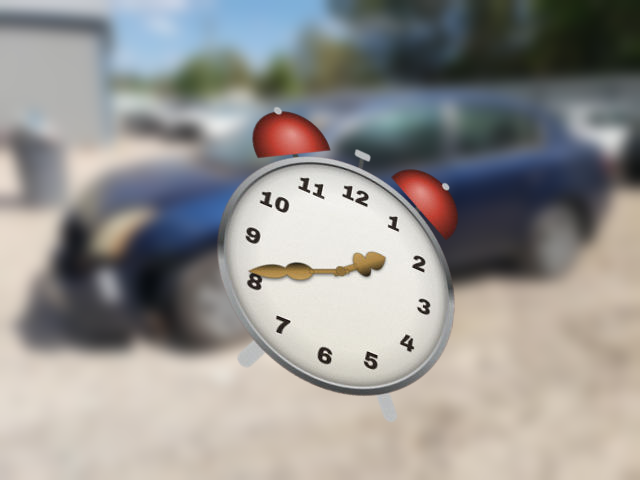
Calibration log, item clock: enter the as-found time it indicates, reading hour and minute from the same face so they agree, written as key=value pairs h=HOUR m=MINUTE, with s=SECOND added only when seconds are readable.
h=1 m=41
